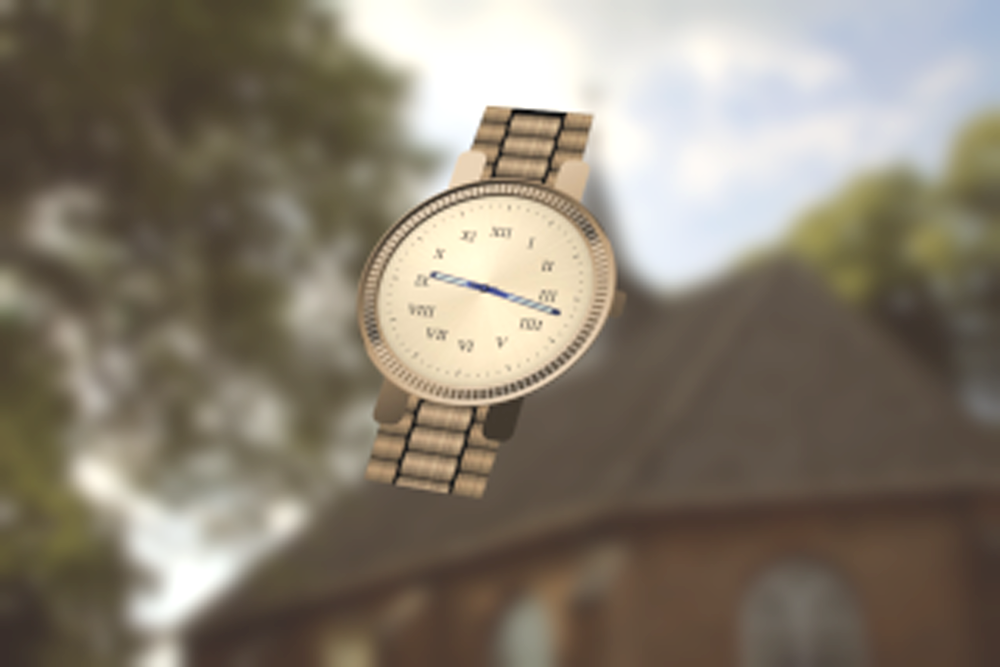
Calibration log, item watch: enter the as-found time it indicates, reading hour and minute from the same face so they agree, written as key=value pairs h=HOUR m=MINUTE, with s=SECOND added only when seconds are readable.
h=9 m=17
